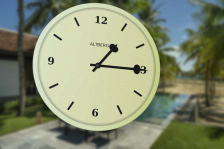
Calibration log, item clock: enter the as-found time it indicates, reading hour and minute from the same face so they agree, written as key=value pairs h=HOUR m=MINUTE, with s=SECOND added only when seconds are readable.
h=1 m=15
